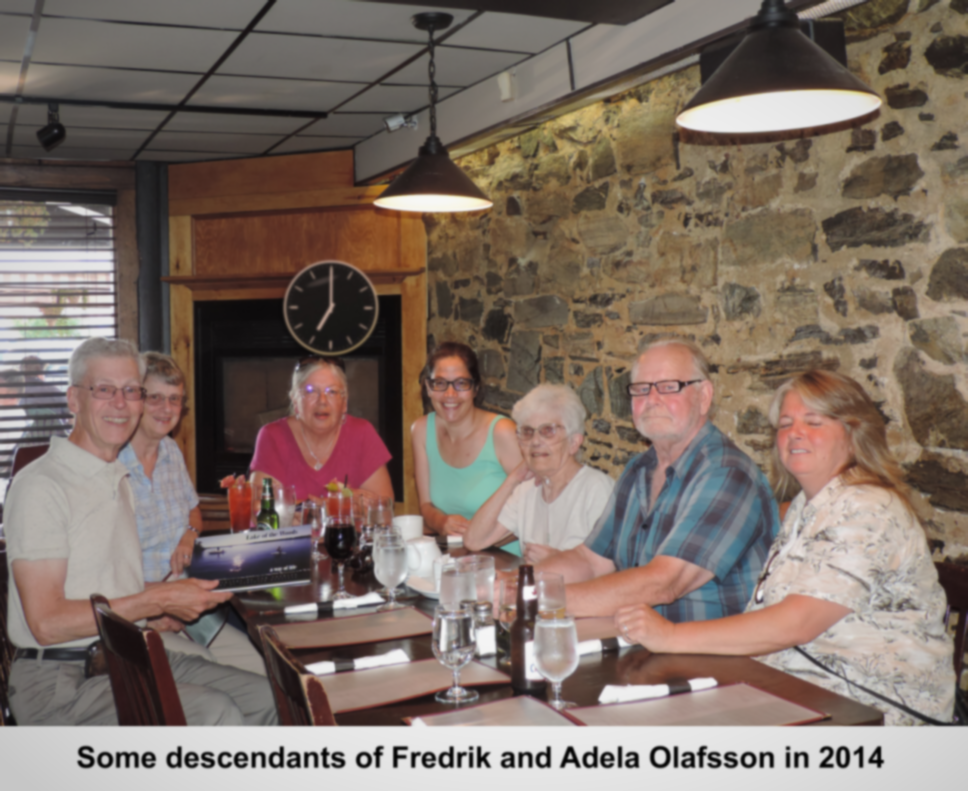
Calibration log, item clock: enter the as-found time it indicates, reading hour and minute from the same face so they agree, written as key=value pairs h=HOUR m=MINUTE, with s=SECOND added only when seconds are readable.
h=7 m=0
